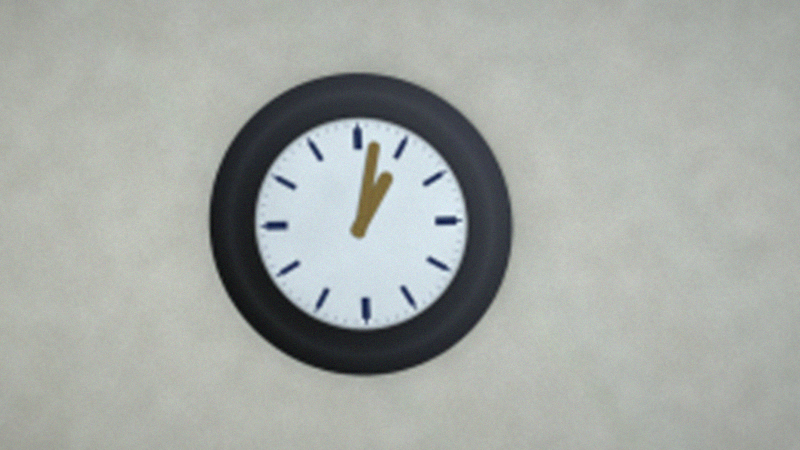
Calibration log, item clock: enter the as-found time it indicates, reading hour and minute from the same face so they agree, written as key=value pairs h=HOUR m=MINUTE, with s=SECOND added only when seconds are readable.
h=1 m=2
